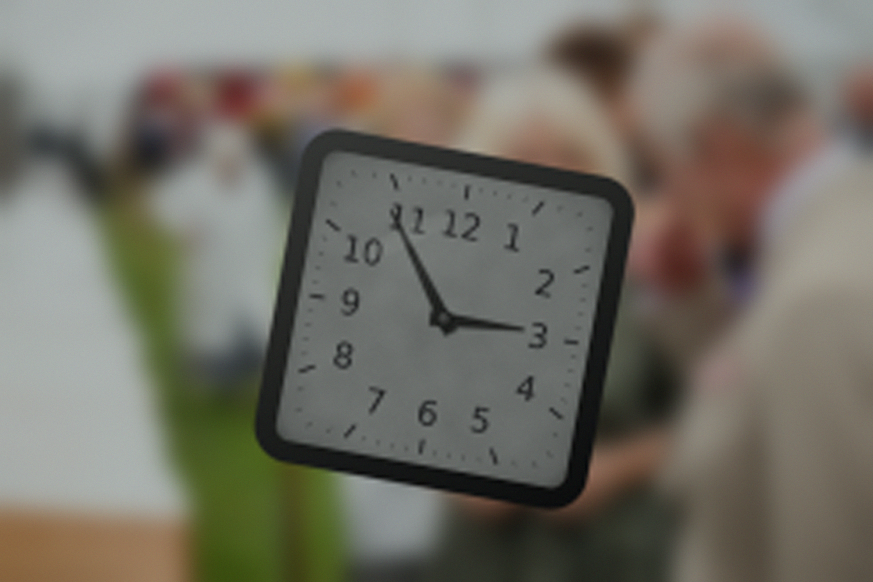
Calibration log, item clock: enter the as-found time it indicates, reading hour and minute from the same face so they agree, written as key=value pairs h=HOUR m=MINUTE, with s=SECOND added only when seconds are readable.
h=2 m=54
